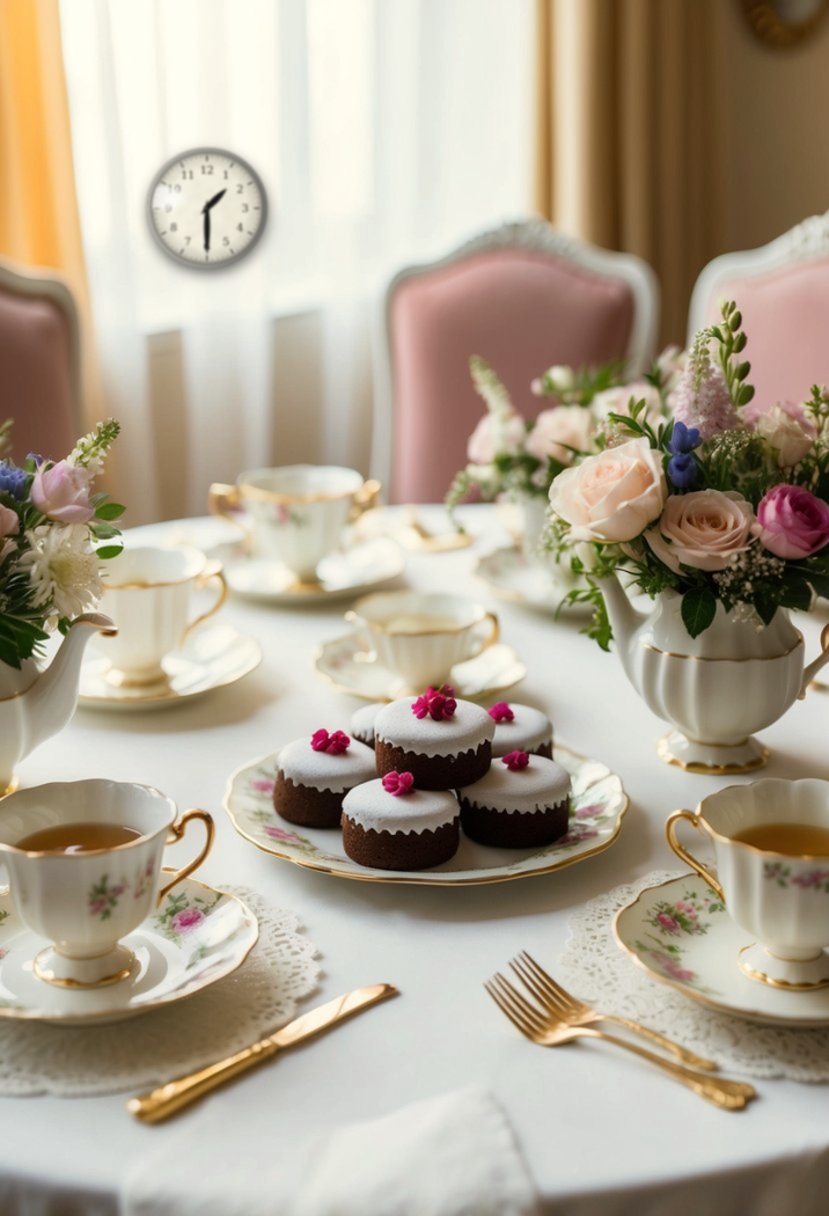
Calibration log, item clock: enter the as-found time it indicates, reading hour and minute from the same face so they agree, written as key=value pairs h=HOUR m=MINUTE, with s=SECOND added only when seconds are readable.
h=1 m=30
